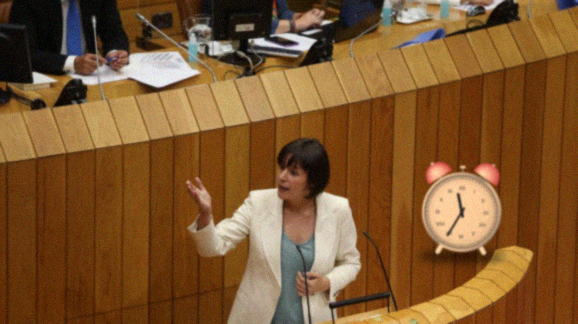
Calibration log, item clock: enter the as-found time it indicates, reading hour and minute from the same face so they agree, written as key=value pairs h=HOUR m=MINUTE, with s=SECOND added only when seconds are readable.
h=11 m=35
